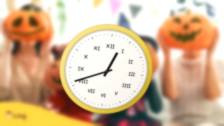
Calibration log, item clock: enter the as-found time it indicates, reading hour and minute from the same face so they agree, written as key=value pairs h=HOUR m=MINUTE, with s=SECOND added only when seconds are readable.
h=12 m=41
